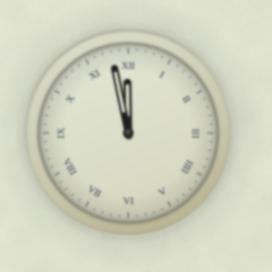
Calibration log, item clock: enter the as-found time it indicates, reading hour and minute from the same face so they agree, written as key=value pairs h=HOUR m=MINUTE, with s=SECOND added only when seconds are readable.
h=11 m=58
